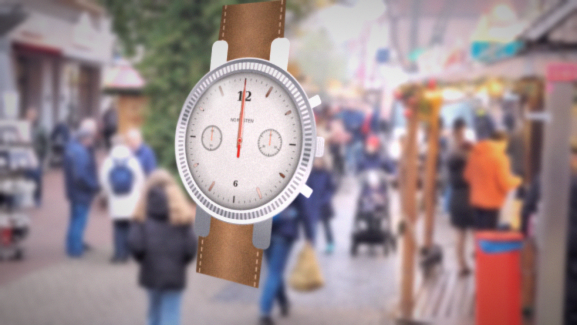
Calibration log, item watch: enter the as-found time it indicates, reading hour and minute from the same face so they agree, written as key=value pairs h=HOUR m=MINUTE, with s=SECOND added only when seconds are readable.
h=12 m=0
